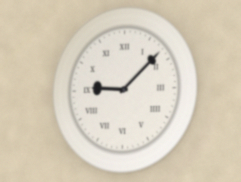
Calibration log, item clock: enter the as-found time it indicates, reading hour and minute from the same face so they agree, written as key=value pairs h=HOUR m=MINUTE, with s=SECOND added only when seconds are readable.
h=9 m=8
